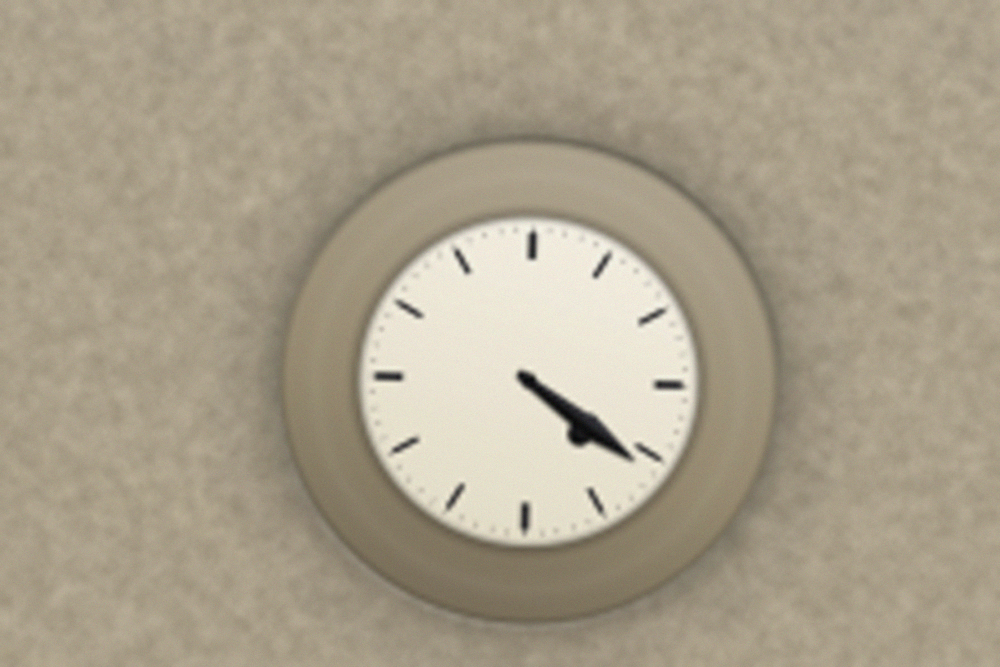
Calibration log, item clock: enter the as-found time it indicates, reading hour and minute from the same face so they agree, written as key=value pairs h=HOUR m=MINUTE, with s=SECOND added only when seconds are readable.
h=4 m=21
